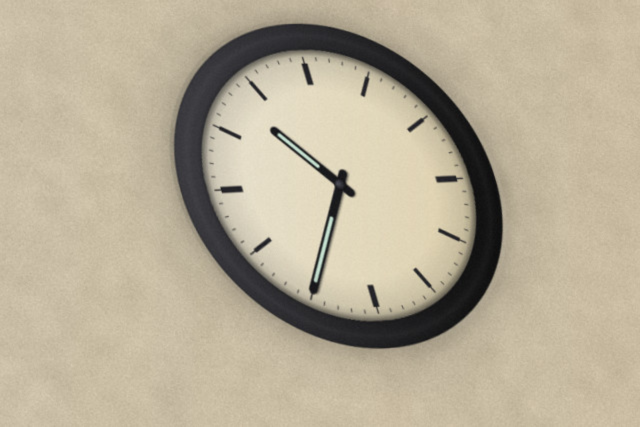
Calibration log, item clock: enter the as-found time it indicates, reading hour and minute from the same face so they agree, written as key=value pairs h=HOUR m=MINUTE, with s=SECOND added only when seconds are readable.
h=10 m=35
